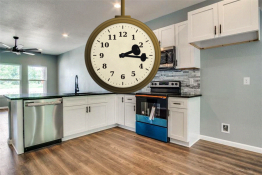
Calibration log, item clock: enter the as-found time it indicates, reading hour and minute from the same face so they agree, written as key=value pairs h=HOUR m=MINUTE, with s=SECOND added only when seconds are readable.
h=2 m=16
